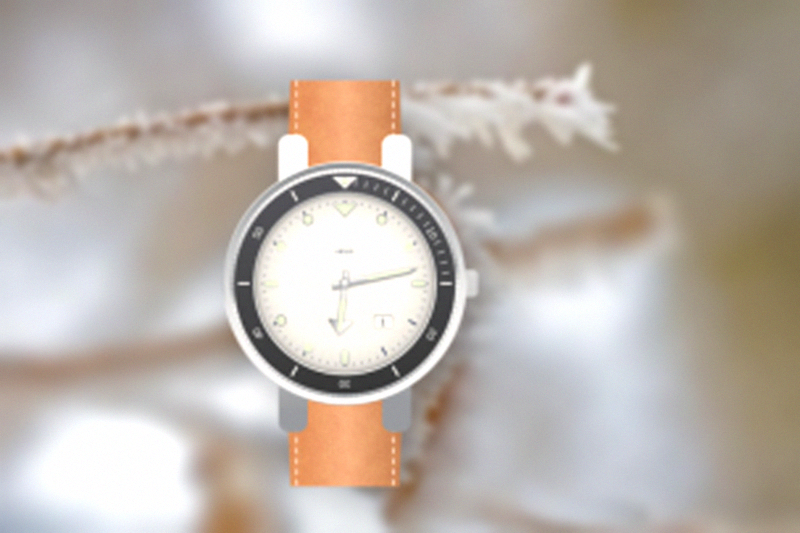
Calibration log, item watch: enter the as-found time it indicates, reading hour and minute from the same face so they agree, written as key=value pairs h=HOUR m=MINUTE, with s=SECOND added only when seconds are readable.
h=6 m=13
